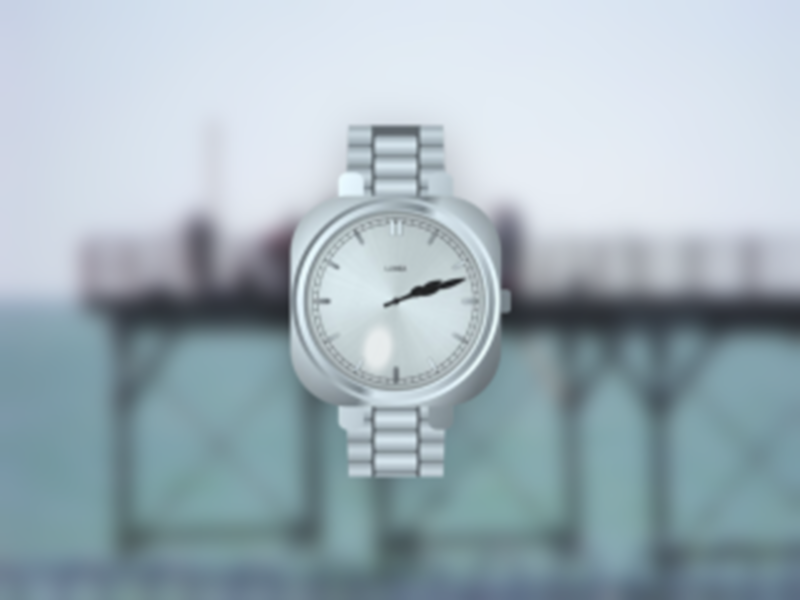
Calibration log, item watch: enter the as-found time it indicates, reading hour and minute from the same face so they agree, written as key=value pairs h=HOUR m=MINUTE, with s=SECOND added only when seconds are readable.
h=2 m=12
